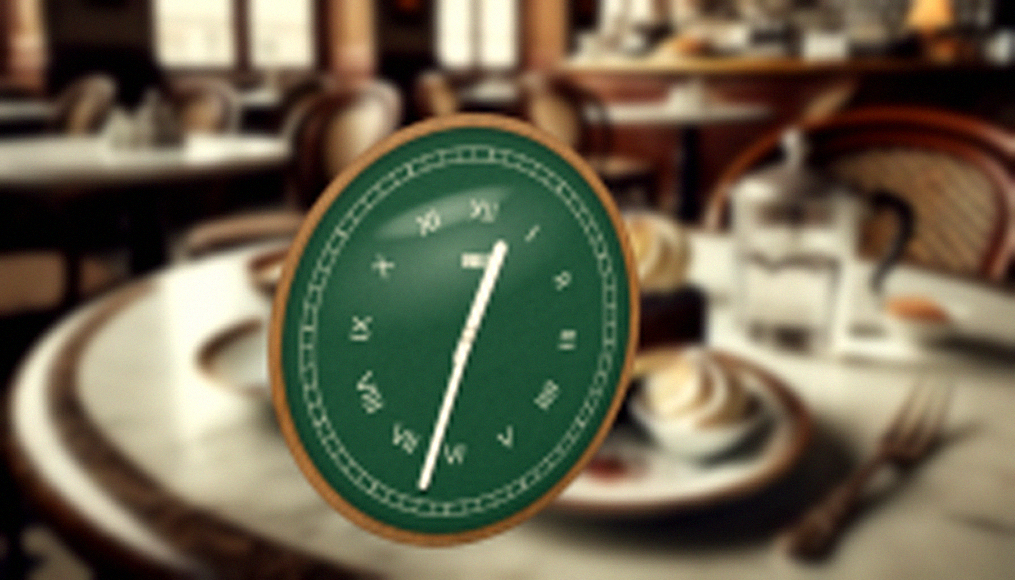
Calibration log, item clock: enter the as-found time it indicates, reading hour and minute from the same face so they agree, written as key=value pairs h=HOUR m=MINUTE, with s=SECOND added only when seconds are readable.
h=12 m=32
